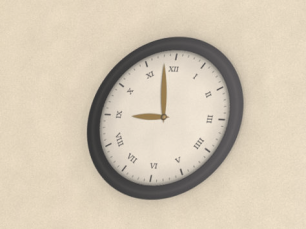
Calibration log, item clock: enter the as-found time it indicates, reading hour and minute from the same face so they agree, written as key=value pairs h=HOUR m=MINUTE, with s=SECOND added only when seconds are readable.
h=8 m=58
